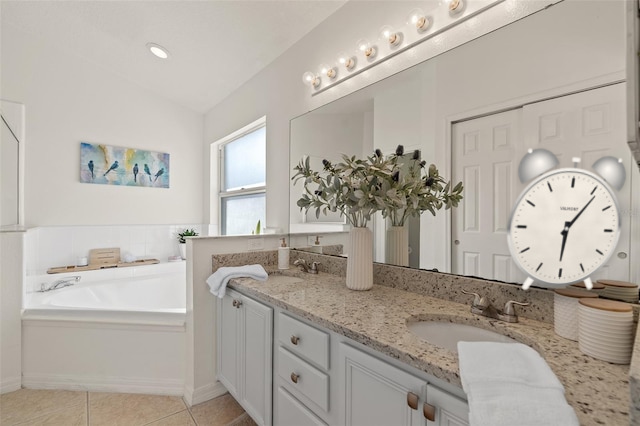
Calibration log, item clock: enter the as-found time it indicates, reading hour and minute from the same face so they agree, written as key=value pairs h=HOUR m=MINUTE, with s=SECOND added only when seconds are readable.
h=6 m=6
